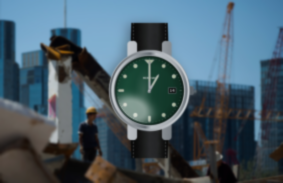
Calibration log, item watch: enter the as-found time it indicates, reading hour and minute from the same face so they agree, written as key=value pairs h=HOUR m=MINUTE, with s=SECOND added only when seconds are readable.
h=1 m=0
